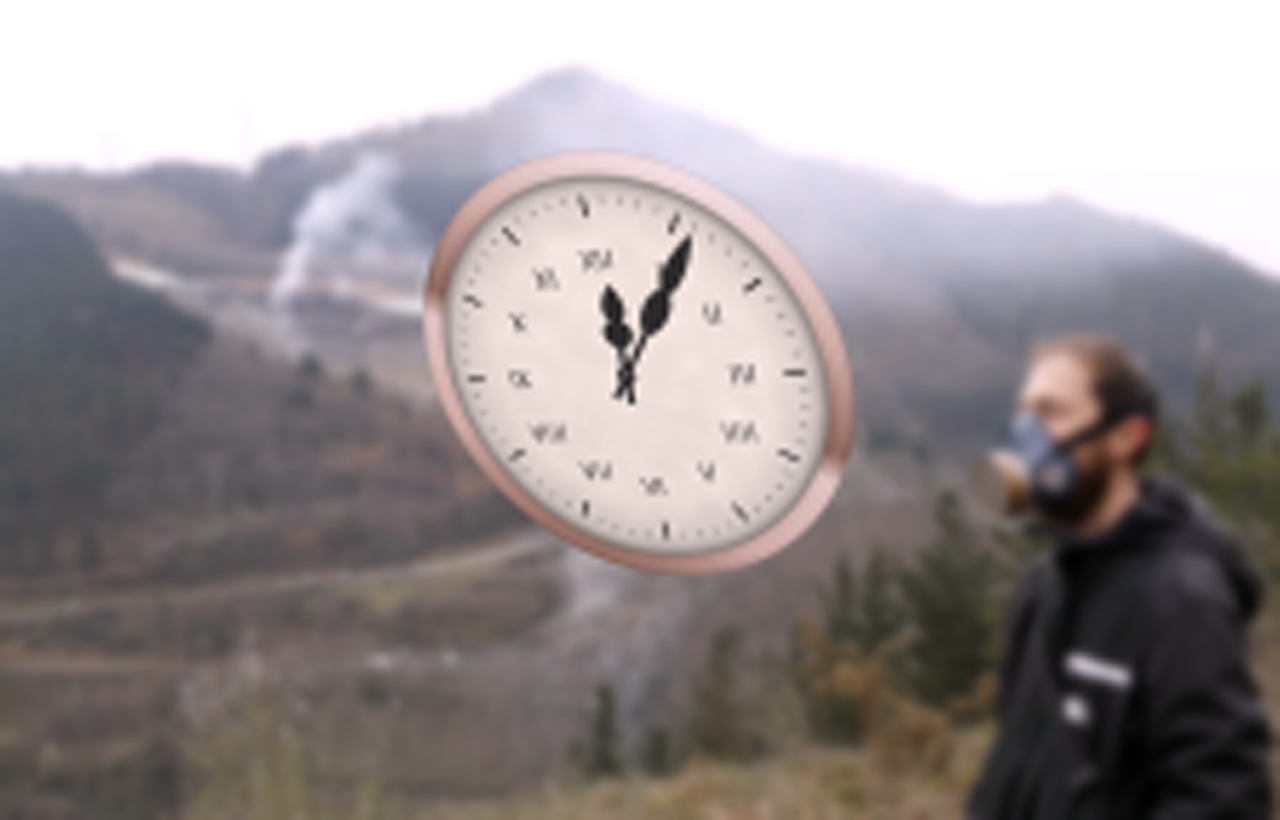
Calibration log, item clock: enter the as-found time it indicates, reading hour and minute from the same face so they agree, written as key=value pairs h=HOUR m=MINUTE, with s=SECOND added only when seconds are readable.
h=12 m=6
